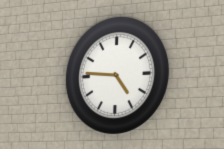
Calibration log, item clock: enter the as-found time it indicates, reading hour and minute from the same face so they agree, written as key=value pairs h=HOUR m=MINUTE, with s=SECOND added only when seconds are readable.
h=4 m=46
